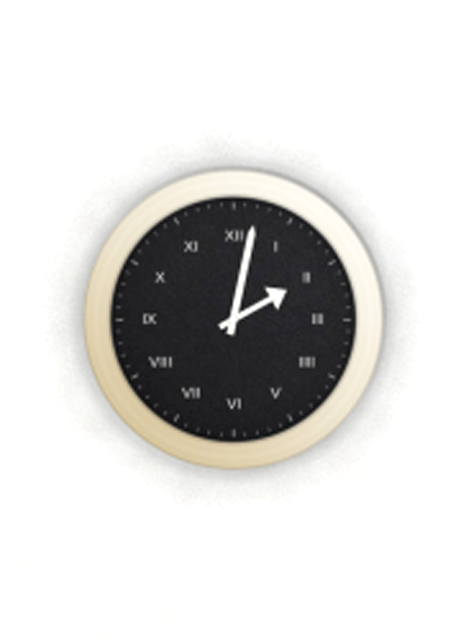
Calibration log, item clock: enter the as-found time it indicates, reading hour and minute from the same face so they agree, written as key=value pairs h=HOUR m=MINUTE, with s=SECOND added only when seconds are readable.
h=2 m=2
